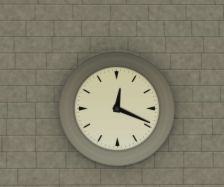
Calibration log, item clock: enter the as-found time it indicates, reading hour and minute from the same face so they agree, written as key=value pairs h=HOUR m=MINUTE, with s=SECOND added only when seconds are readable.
h=12 m=19
